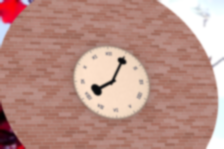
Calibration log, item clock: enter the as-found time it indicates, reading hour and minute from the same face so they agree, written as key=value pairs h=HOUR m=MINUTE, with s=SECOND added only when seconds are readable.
h=8 m=5
